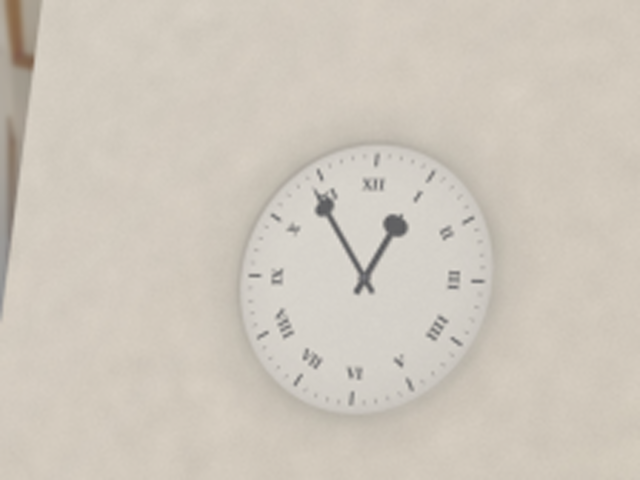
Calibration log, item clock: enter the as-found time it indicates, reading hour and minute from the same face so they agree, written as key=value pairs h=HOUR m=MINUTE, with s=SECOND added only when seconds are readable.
h=12 m=54
